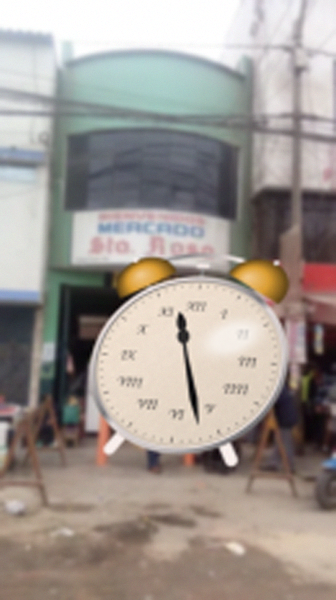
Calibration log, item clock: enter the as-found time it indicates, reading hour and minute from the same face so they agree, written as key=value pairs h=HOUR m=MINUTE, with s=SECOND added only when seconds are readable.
h=11 m=27
